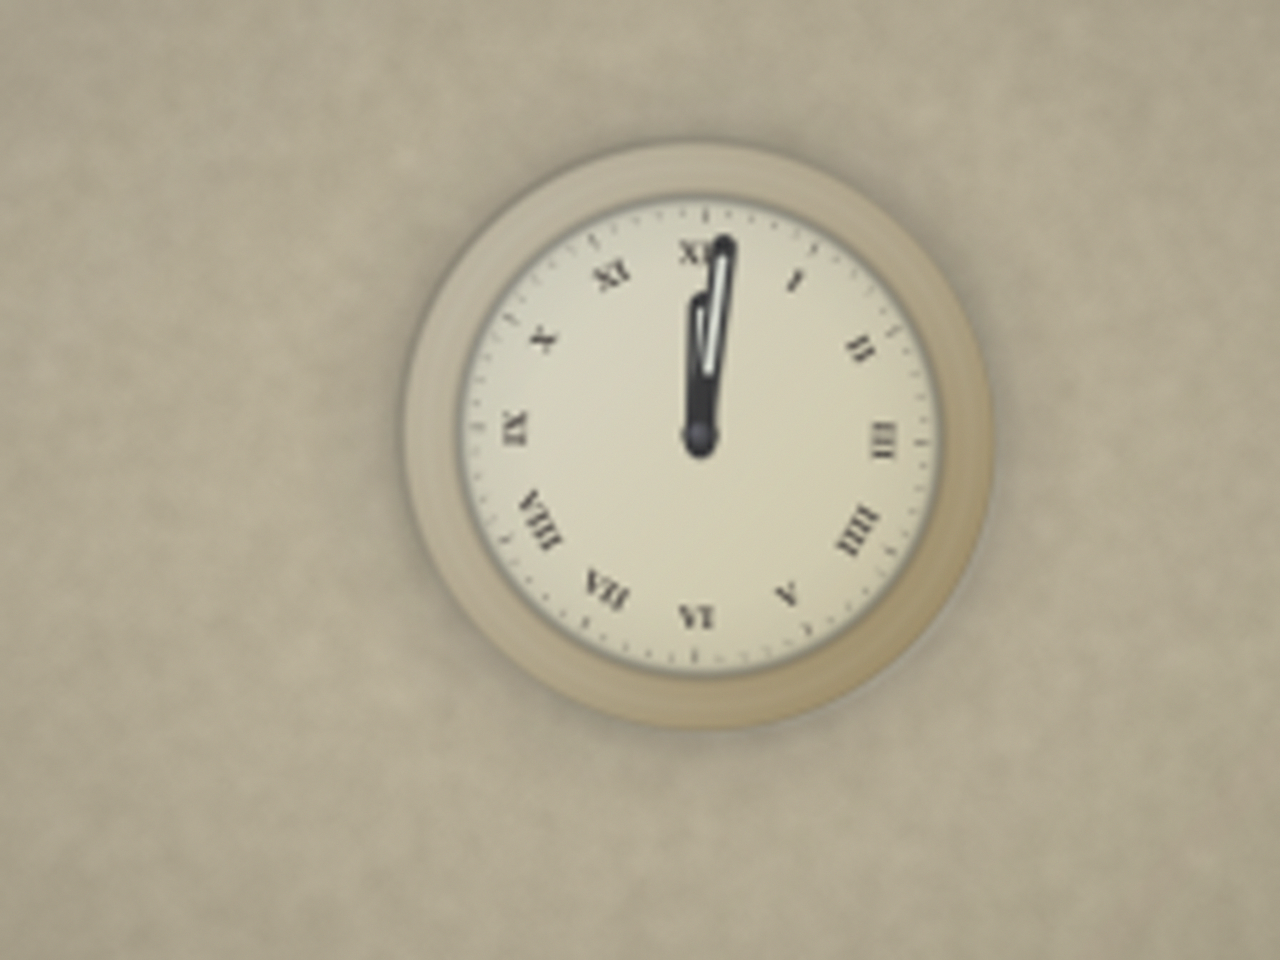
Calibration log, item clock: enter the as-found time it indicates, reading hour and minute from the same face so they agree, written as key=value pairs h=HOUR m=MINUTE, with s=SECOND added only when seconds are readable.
h=12 m=1
